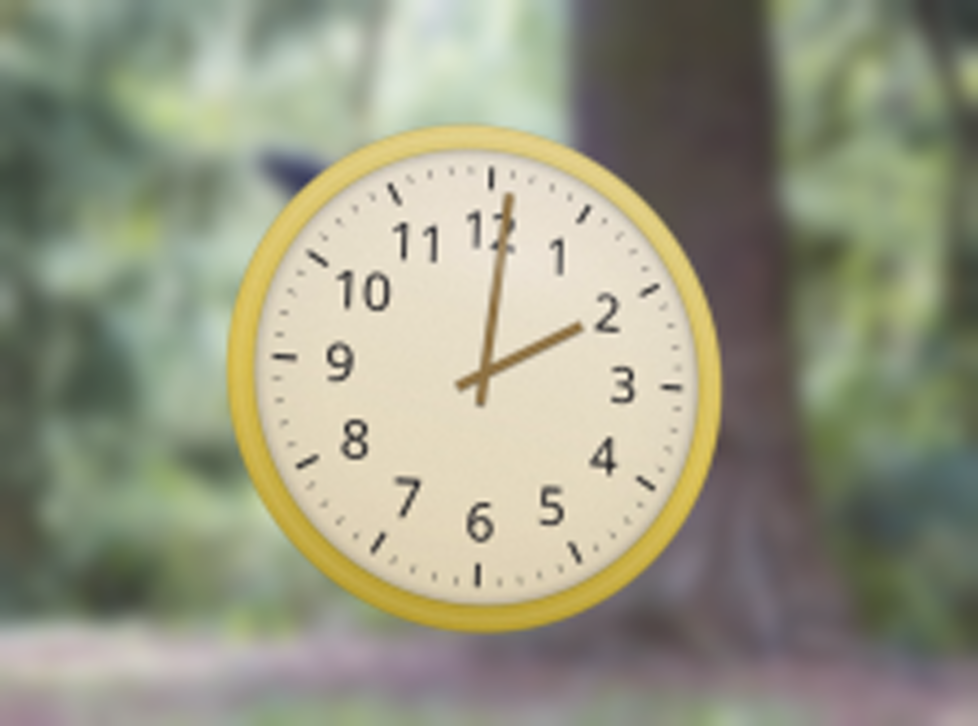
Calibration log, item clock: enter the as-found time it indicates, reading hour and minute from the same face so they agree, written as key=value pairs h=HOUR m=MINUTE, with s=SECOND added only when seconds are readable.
h=2 m=1
